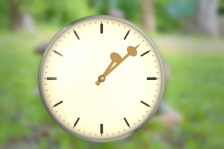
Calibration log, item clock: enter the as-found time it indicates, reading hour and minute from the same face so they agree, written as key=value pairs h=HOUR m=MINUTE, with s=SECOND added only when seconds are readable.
h=1 m=8
